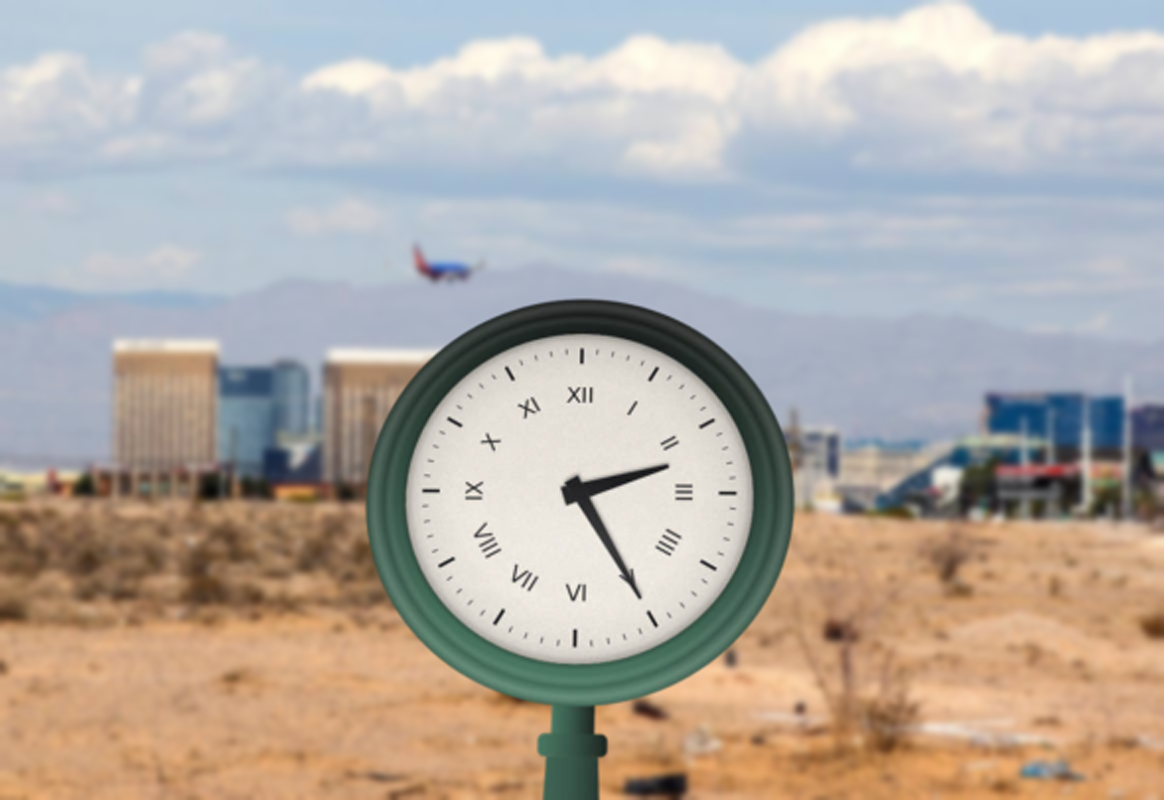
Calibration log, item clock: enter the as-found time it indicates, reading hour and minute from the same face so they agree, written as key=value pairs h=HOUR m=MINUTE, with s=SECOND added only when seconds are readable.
h=2 m=25
